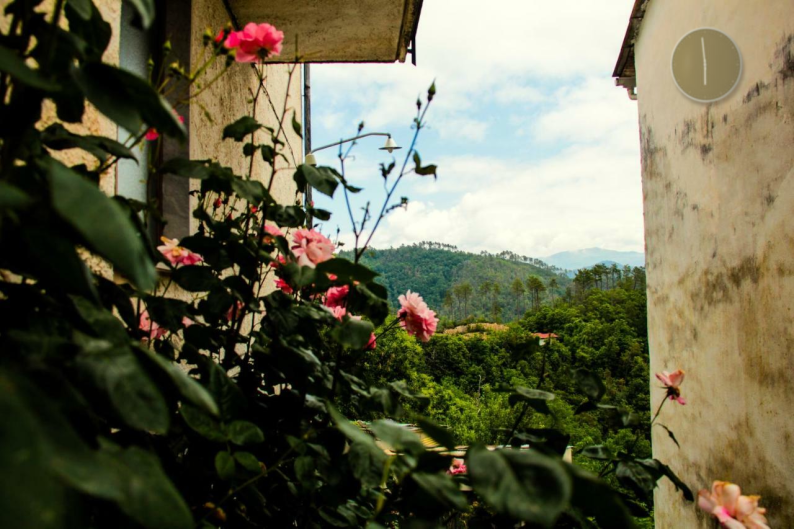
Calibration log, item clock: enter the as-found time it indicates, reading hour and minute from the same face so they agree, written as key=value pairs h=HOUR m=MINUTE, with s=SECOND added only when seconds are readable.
h=5 m=59
